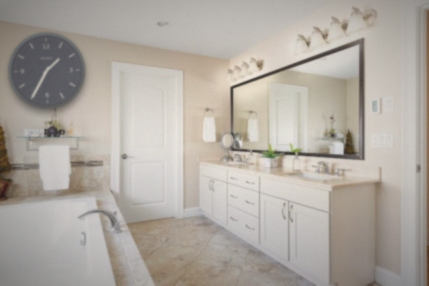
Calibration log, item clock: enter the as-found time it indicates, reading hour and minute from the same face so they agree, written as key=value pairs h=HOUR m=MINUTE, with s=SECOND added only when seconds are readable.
h=1 m=35
